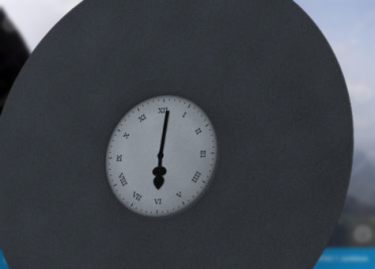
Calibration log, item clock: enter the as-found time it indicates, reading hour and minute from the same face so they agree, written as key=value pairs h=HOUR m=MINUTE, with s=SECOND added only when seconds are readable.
h=6 m=1
